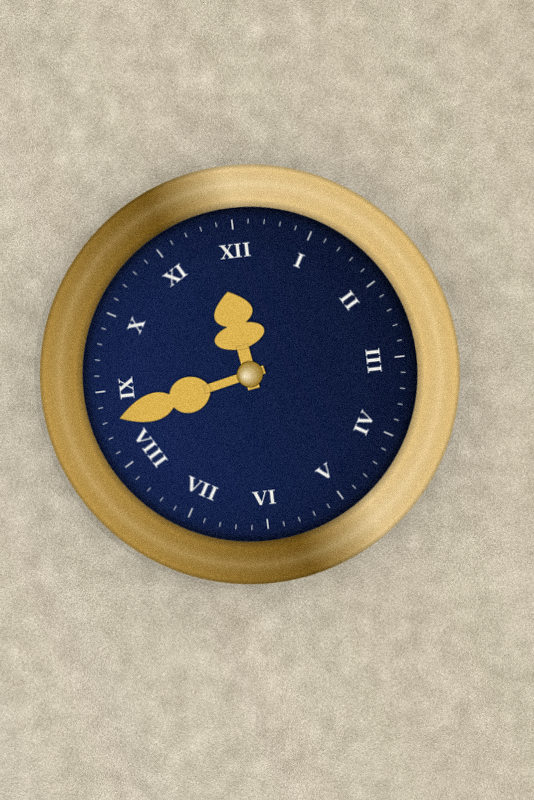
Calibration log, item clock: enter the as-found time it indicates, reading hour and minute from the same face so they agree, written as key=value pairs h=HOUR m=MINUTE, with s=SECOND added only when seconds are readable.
h=11 m=43
